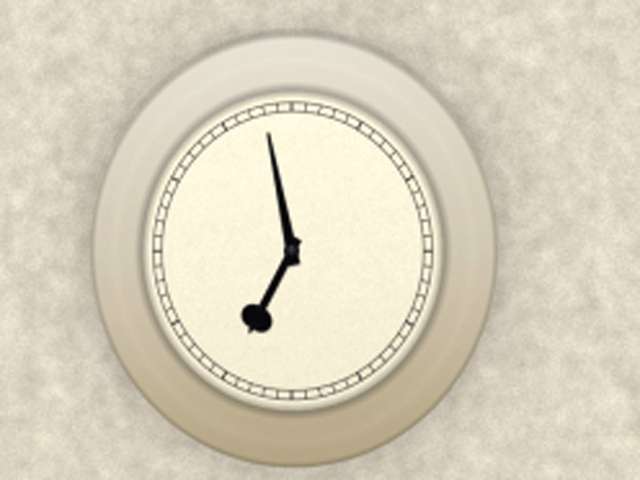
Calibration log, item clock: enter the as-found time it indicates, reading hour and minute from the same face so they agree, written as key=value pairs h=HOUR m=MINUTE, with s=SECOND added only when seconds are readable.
h=6 m=58
